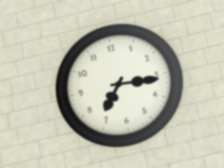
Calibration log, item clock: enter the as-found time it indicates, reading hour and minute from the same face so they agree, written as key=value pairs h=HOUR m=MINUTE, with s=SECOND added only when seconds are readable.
h=7 m=16
